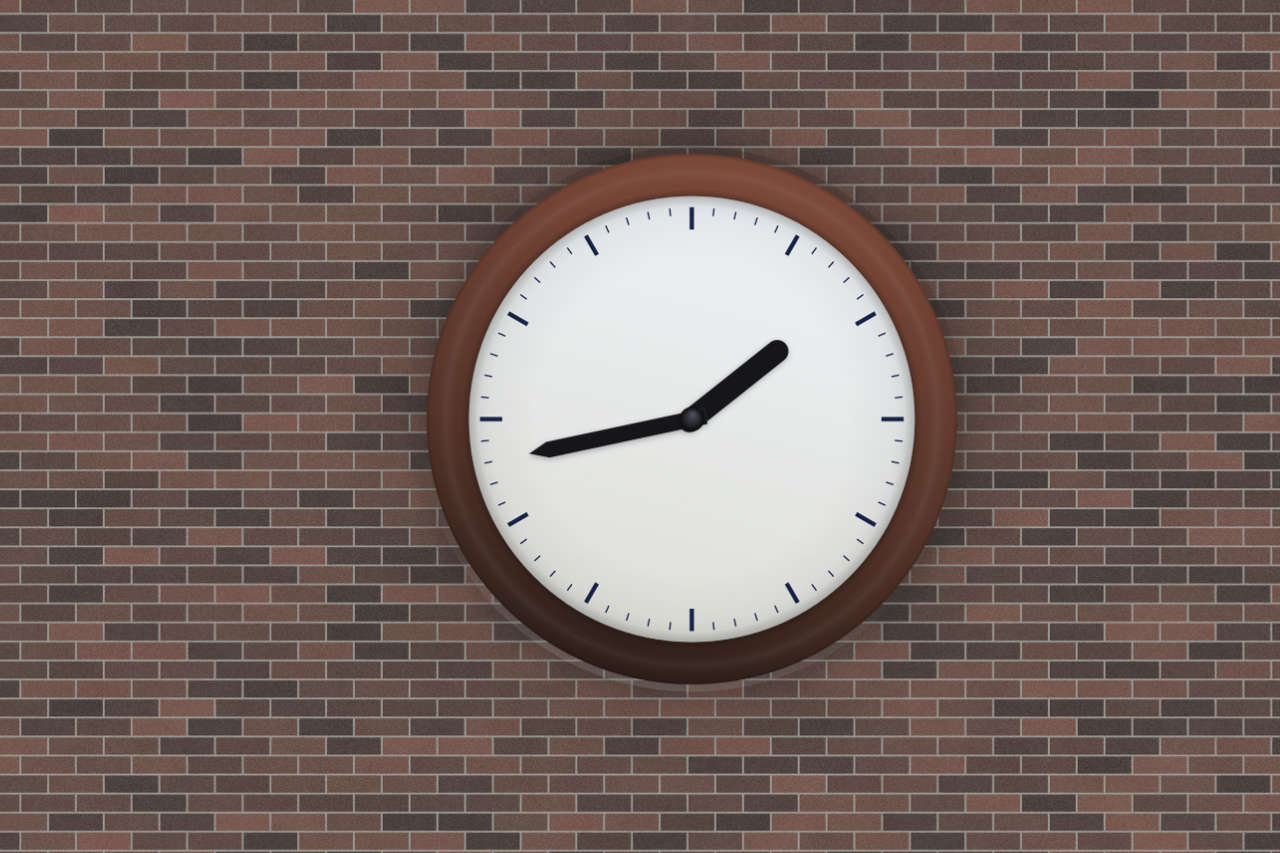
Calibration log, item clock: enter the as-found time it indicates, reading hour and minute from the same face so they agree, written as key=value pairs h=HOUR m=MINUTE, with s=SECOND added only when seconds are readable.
h=1 m=43
